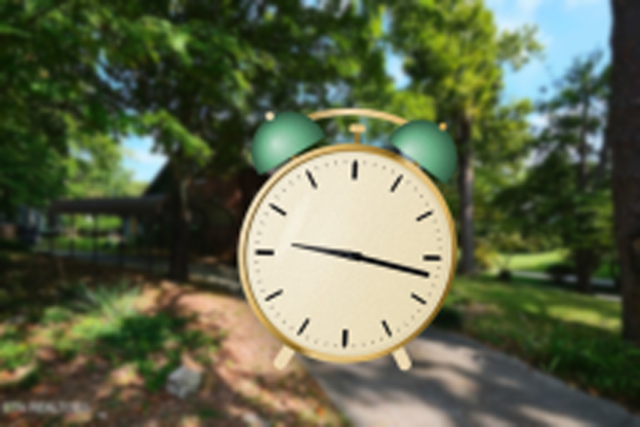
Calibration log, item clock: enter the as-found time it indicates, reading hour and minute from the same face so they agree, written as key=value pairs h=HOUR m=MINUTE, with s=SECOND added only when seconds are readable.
h=9 m=17
